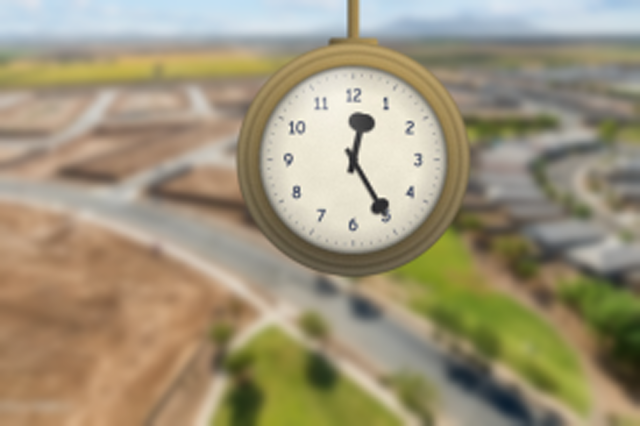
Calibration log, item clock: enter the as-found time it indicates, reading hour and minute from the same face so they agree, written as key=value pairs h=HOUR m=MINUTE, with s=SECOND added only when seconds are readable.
h=12 m=25
